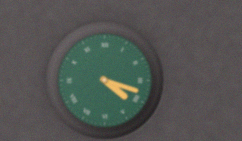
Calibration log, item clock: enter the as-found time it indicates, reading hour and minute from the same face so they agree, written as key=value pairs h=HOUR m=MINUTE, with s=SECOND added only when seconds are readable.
h=4 m=18
